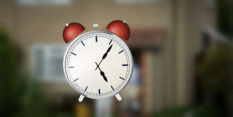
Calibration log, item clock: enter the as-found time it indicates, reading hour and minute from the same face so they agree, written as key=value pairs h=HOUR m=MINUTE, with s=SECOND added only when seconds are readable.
h=5 m=6
